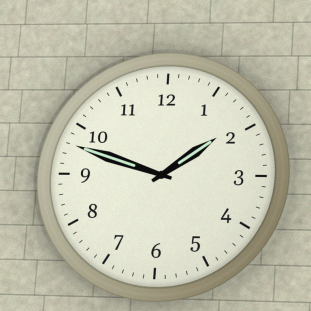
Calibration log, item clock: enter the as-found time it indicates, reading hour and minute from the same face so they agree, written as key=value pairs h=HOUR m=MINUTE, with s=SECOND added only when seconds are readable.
h=1 m=48
